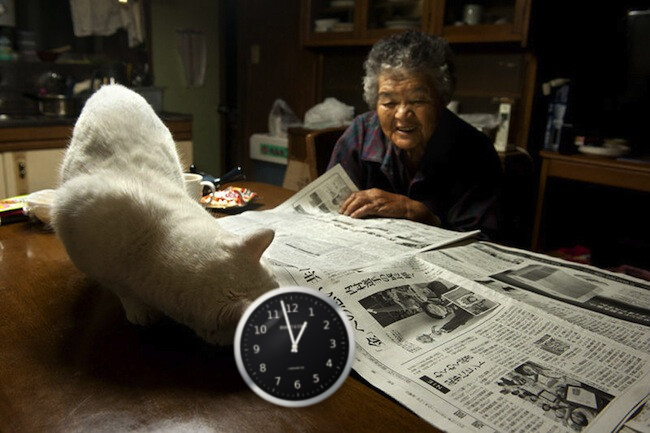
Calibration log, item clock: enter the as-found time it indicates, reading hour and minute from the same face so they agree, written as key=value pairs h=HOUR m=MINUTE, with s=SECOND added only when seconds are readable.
h=12 m=58
